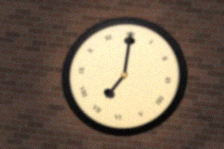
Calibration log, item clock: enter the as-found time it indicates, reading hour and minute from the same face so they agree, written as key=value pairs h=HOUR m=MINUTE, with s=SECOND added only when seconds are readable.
h=7 m=0
